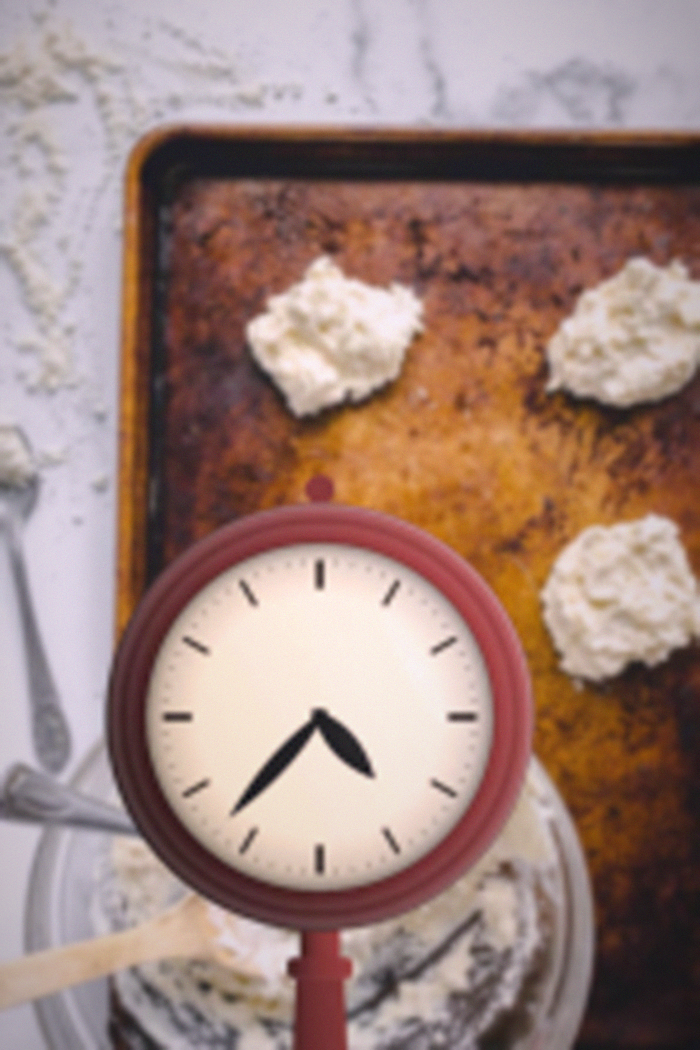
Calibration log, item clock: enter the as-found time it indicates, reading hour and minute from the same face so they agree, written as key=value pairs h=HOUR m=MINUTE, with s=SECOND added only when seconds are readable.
h=4 m=37
